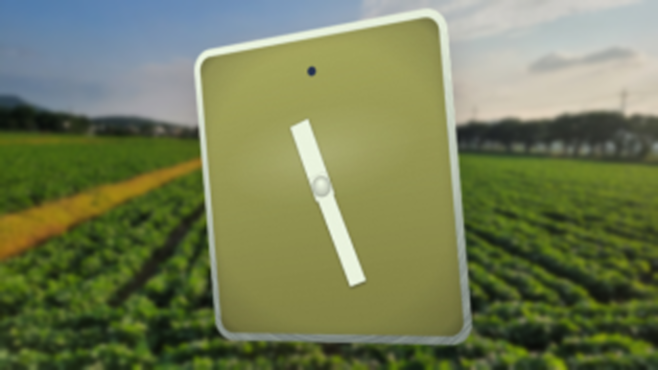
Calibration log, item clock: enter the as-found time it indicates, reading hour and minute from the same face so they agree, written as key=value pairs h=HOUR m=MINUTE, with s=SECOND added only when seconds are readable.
h=11 m=27
